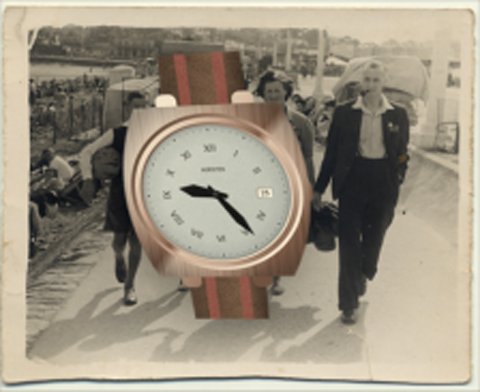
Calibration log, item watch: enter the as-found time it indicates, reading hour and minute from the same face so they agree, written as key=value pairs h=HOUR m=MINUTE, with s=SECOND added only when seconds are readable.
h=9 m=24
